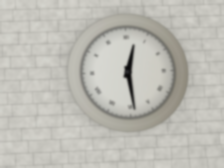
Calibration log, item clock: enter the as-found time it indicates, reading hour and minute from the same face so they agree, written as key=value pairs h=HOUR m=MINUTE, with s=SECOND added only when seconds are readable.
h=12 m=29
